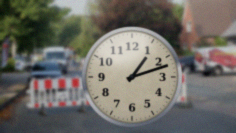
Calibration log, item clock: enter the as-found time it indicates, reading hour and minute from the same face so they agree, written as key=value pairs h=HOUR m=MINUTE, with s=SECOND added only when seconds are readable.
h=1 m=12
